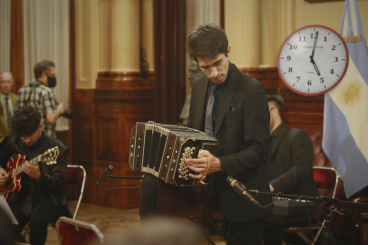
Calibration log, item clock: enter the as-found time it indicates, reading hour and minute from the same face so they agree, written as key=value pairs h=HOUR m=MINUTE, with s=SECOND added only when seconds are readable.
h=5 m=1
